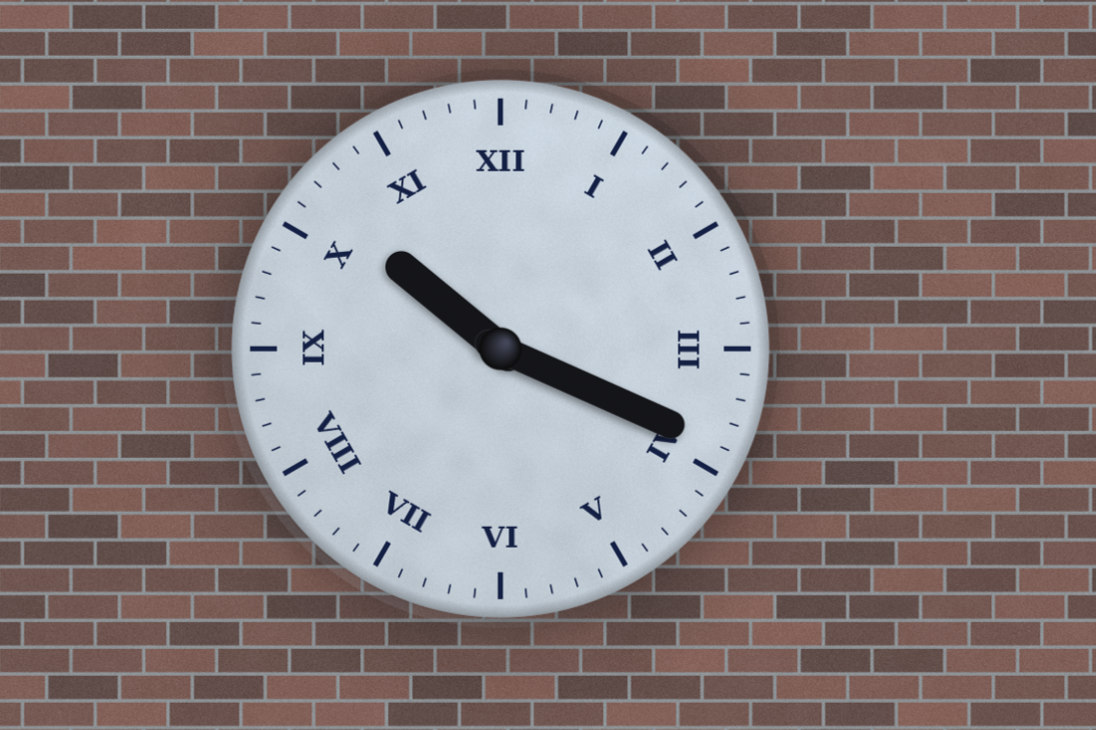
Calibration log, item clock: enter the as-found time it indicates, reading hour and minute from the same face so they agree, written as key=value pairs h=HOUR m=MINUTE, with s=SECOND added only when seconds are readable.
h=10 m=19
